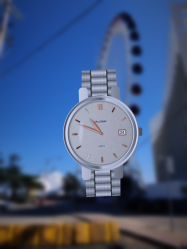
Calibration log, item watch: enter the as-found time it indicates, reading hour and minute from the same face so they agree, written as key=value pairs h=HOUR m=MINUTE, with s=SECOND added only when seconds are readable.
h=10 m=49
